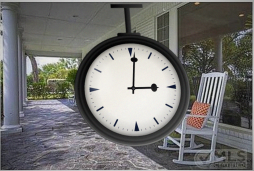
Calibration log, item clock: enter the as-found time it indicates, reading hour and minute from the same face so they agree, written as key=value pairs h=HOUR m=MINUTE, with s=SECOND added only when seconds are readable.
h=3 m=1
